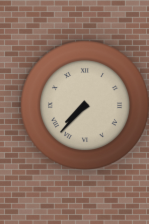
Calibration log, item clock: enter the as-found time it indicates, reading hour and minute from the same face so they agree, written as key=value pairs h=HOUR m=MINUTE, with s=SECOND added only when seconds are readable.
h=7 m=37
